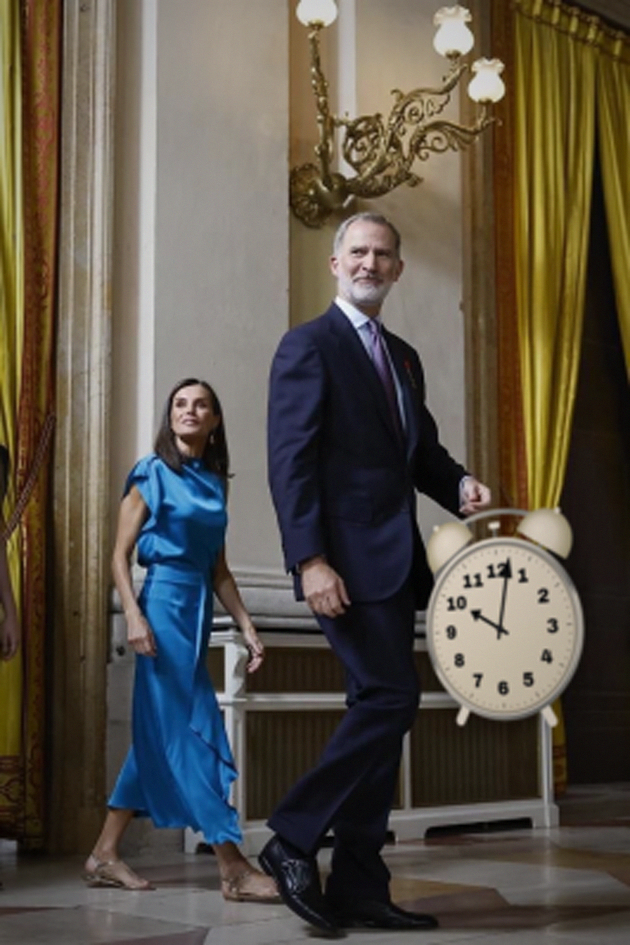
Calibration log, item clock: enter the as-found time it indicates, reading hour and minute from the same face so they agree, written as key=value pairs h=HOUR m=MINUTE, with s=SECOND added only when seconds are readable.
h=10 m=2
